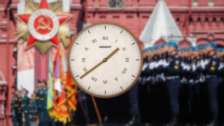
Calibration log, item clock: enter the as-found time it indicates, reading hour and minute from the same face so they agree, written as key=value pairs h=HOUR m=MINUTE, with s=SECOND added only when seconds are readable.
h=1 m=39
